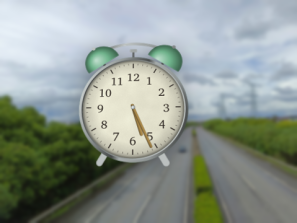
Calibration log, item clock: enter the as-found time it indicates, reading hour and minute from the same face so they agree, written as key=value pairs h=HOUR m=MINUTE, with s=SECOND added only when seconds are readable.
h=5 m=26
